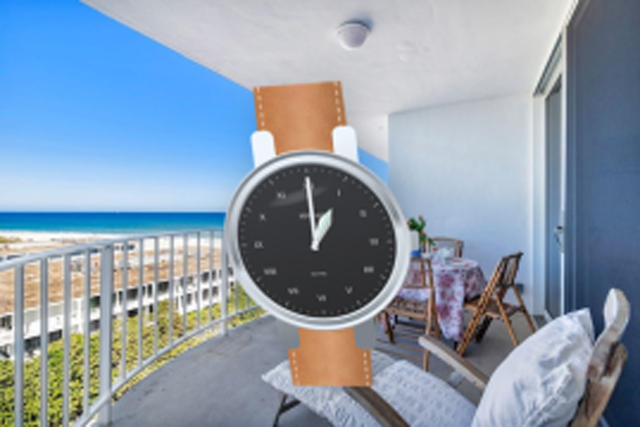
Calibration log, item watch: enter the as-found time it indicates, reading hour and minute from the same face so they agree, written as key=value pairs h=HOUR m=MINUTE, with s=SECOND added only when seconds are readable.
h=1 m=0
